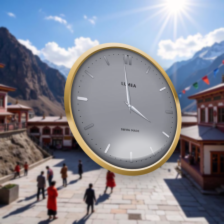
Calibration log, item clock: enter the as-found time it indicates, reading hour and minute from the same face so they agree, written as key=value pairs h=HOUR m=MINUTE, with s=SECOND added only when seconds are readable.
h=3 m=59
